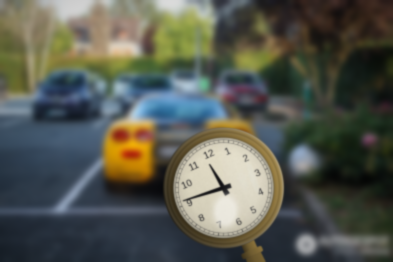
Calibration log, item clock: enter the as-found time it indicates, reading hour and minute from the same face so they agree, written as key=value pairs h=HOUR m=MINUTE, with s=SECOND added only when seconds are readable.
h=11 m=46
